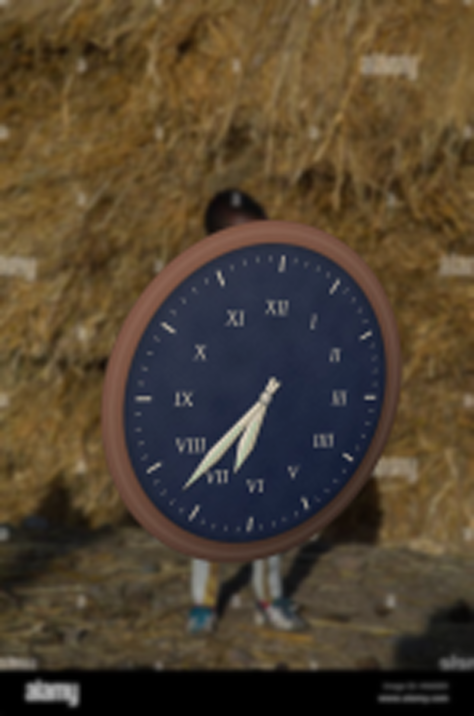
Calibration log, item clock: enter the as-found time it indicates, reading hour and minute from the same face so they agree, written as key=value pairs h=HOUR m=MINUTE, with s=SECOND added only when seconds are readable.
h=6 m=37
